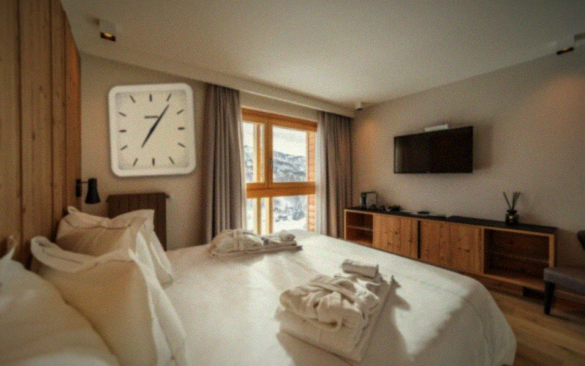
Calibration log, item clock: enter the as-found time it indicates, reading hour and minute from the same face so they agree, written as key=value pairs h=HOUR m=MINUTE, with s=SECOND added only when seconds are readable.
h=7 m=6
